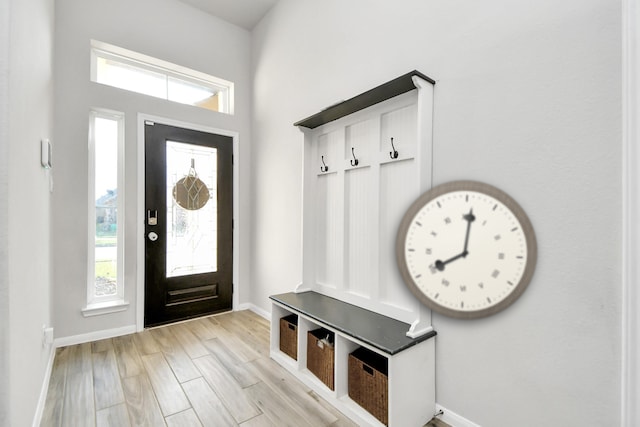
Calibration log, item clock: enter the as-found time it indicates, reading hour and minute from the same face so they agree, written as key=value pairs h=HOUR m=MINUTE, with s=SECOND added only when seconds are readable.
h=8 m=1
